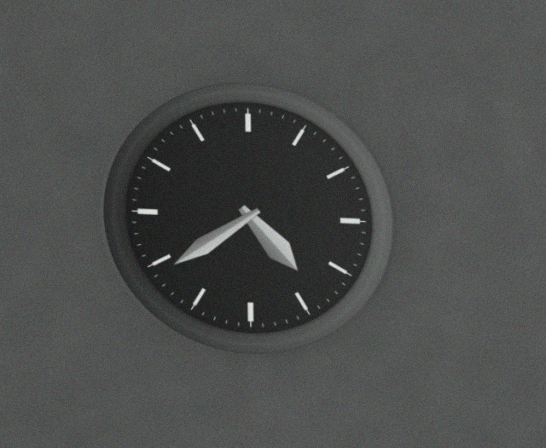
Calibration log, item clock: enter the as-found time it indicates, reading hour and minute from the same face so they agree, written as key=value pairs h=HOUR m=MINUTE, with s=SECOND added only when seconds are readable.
h=4 m=39
